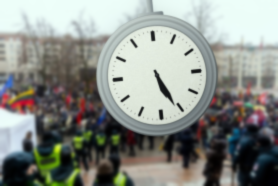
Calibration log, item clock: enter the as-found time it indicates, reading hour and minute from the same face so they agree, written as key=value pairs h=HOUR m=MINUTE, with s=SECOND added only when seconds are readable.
h=5 m=26
